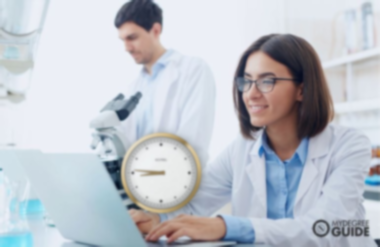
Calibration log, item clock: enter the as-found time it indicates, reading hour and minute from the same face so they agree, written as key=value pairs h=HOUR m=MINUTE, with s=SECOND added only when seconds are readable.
h=8 m=46
